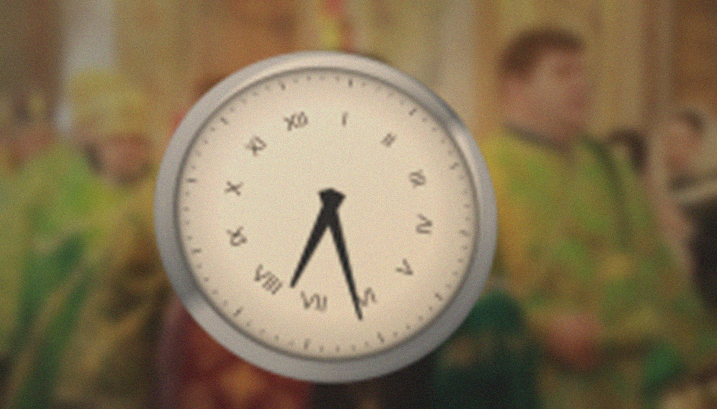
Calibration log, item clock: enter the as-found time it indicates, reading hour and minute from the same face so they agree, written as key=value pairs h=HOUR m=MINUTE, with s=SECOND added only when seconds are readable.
h=7 m=31
